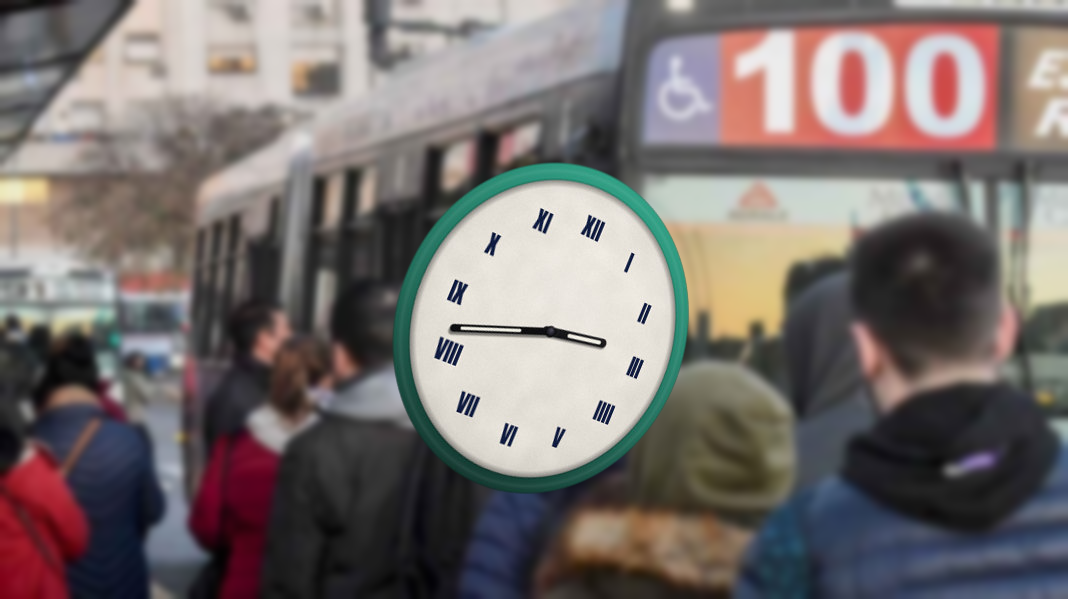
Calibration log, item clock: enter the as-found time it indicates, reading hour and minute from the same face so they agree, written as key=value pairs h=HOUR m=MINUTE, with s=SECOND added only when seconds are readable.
h=2 m=42
